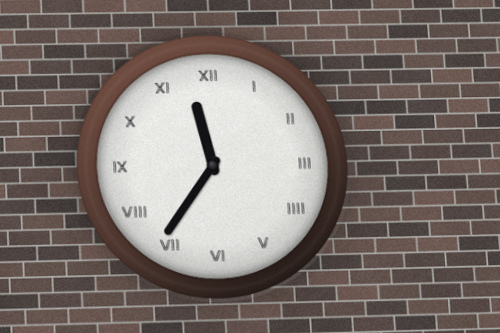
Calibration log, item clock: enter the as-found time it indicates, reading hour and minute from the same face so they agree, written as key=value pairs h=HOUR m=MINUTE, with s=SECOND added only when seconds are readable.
h=11 m=36
